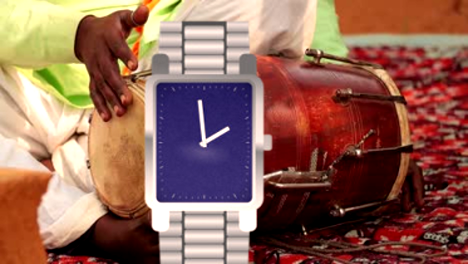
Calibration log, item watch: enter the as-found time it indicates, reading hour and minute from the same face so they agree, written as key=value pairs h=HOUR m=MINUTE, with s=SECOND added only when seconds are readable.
h=1 m=59
